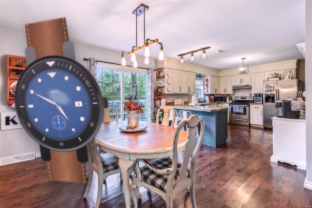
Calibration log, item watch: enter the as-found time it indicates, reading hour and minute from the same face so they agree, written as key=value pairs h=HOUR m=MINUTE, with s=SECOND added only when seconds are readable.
h=4 m=50
